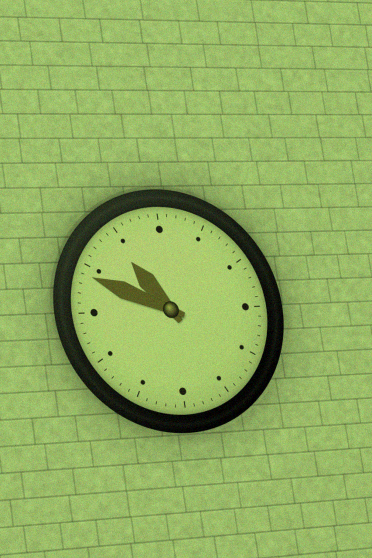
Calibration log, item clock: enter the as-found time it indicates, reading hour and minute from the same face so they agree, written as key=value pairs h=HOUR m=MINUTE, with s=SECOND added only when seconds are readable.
h=10 m=49
